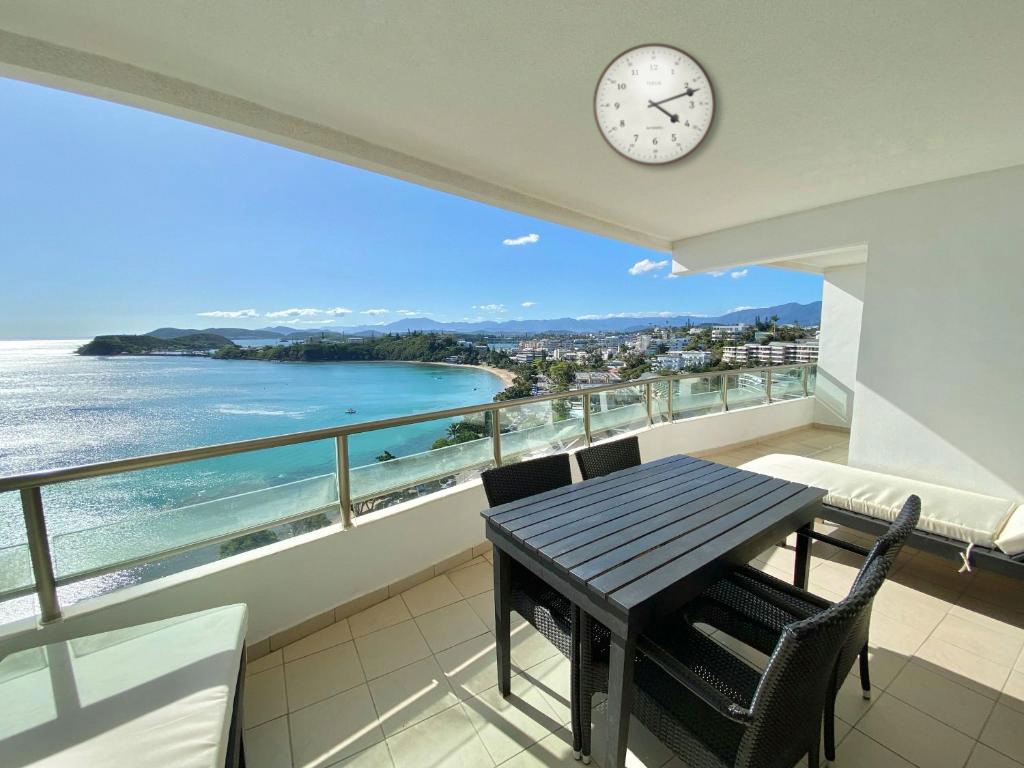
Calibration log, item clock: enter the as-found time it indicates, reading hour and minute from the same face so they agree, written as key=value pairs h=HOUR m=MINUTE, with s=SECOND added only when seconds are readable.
h=4 m=12
